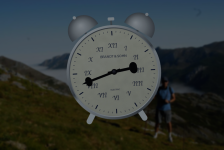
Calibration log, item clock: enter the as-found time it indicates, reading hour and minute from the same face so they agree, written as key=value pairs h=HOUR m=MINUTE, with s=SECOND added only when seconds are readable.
h=2 m=42
